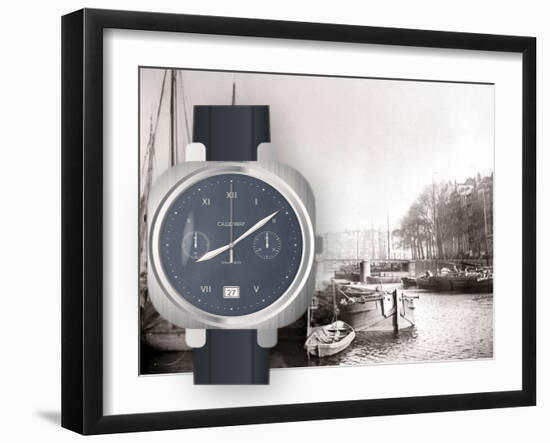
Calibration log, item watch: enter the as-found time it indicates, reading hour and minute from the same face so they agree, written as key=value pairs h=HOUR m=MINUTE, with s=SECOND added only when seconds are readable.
h=8 m=9
